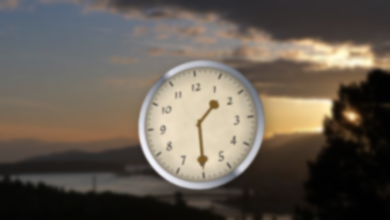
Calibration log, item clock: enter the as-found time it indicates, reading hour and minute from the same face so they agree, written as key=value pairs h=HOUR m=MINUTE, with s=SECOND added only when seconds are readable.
h=1 m=30
